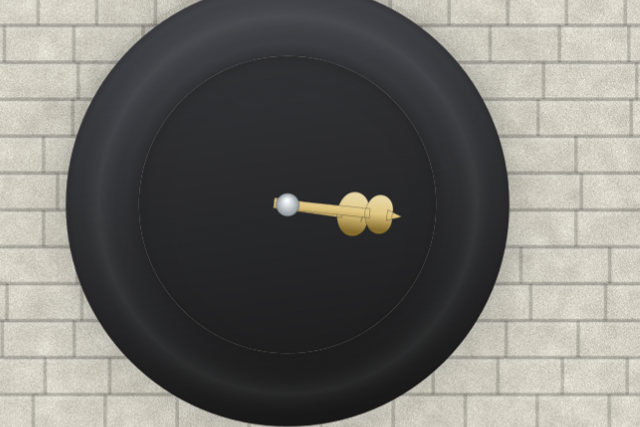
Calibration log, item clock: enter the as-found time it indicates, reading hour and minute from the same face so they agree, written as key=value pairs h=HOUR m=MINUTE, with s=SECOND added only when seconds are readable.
h=3 m=16
